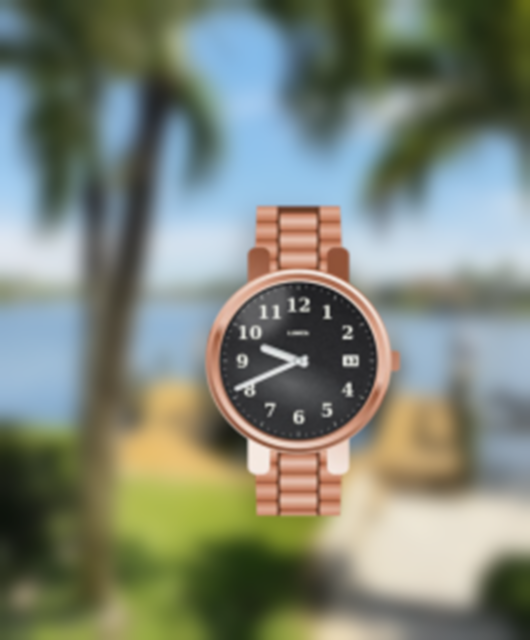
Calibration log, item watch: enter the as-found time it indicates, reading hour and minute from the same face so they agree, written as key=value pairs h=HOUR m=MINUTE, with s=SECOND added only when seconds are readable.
h=9 m=41
